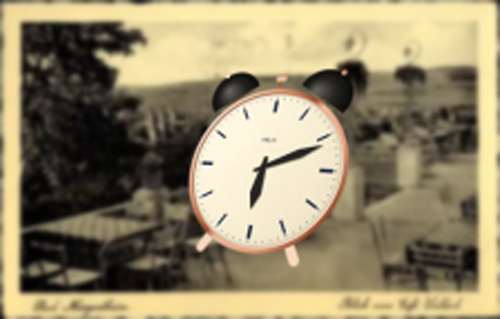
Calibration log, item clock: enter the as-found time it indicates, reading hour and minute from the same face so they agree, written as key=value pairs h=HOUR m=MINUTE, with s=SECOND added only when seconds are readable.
h=6 m=11
